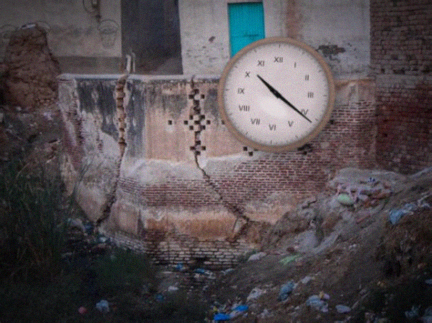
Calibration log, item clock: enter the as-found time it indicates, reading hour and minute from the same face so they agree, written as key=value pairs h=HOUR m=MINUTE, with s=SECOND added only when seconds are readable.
h=10 m=21
